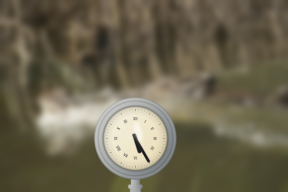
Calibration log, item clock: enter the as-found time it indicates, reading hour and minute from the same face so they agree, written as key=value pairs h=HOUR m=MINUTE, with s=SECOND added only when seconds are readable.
h=5 m=25
